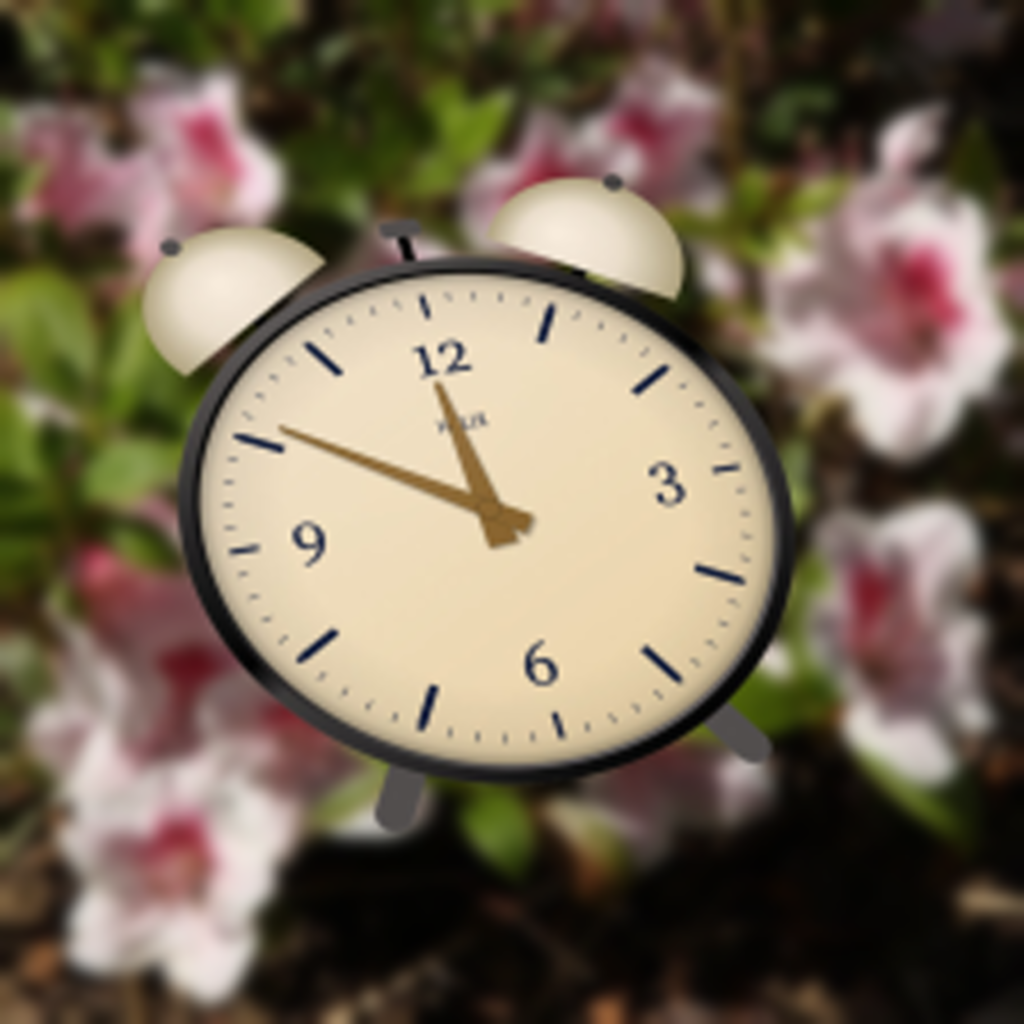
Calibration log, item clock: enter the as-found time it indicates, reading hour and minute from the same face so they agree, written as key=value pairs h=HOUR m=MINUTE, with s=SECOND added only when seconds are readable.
h=11 m=51
